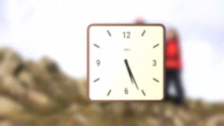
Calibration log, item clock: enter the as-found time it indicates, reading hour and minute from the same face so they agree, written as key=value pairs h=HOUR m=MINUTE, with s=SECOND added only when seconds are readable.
h=5 m=26
